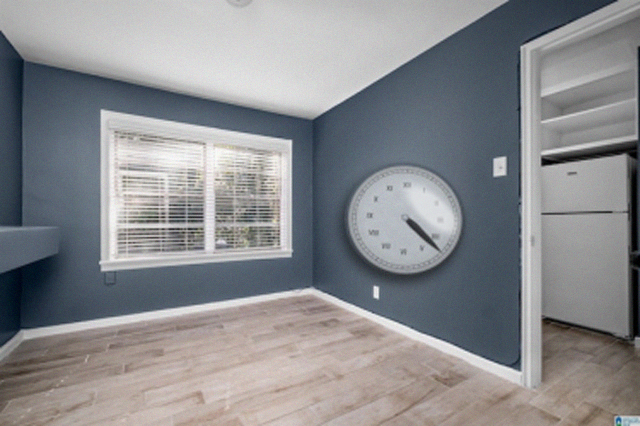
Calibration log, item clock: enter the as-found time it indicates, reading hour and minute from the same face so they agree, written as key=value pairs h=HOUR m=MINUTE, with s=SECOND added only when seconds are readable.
h=4 m=22
